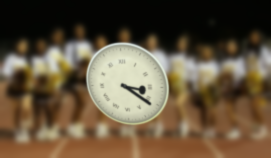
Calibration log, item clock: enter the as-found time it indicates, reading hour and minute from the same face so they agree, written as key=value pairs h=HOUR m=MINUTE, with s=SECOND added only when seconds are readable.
h=3 m=21
